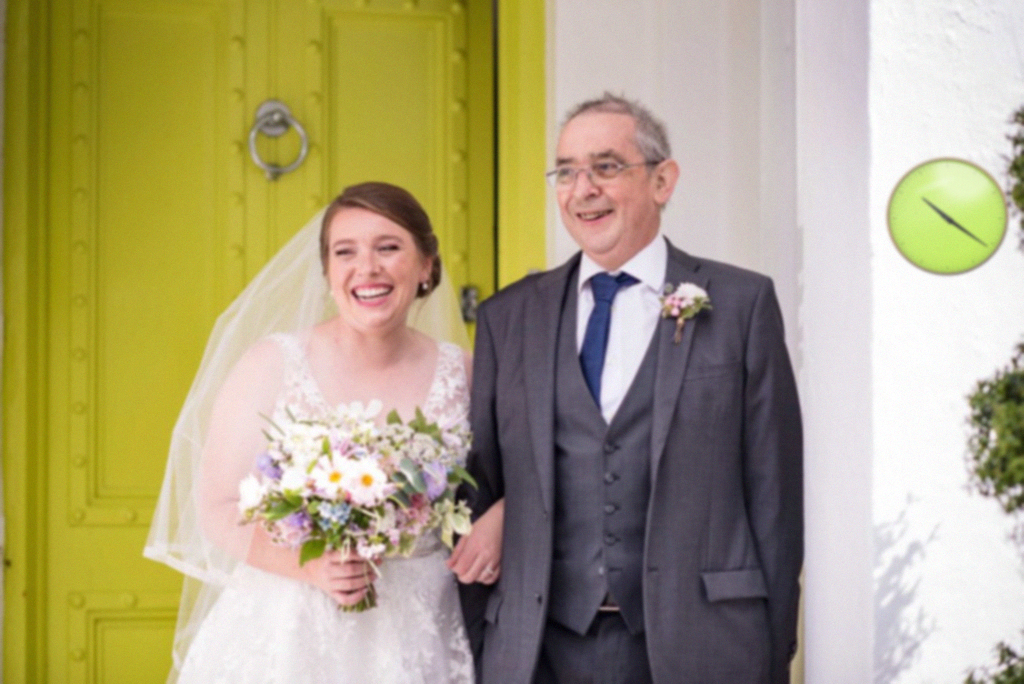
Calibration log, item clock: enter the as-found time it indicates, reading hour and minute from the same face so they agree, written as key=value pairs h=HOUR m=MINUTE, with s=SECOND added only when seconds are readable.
h=10 m=21
